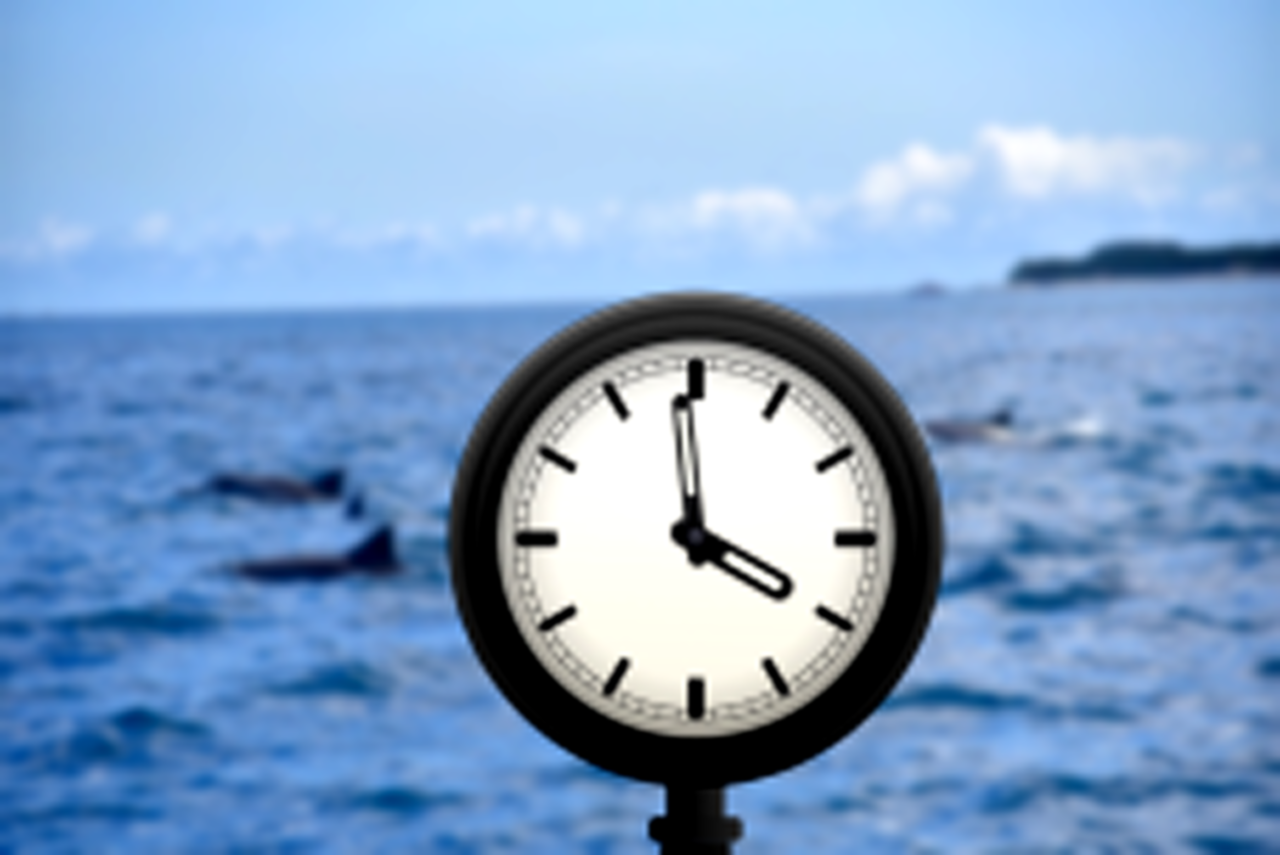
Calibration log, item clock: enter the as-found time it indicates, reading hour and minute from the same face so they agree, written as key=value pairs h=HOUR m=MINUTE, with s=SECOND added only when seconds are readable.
h=3 m=59
